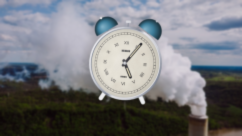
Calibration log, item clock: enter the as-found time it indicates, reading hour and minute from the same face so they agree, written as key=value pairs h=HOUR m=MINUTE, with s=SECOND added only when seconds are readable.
h=5 m=6
